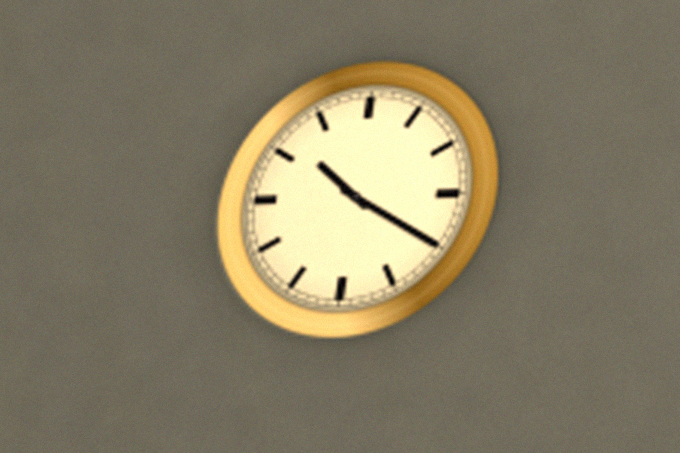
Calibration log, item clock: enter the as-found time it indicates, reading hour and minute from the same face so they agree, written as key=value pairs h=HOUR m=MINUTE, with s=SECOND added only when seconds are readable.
h=10 m=20
